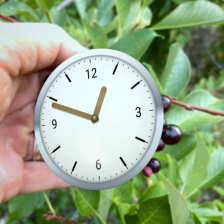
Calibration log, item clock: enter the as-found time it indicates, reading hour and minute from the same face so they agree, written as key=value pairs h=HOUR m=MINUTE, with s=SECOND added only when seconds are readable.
h=12 m=49
